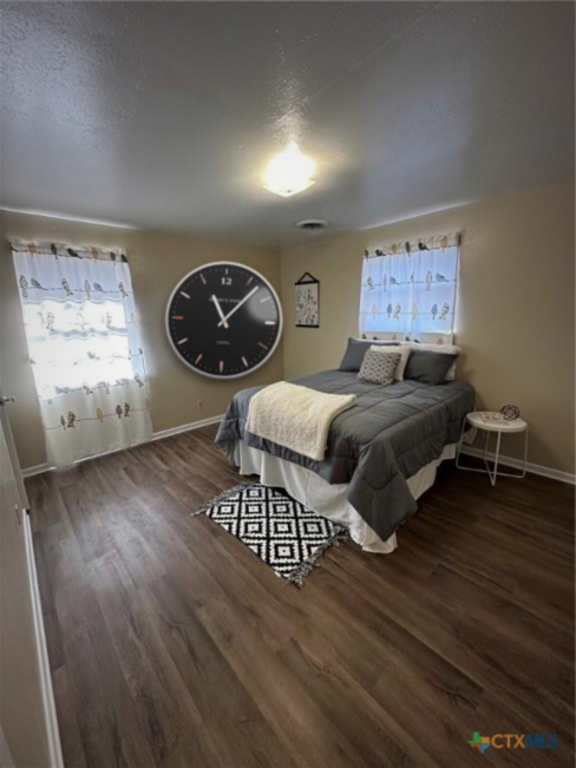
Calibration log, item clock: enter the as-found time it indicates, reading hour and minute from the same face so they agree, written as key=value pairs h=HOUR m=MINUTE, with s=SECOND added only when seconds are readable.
h=11 m=7
